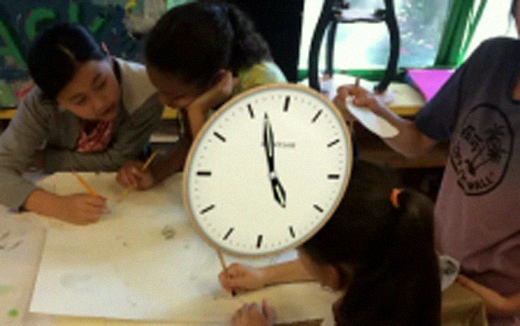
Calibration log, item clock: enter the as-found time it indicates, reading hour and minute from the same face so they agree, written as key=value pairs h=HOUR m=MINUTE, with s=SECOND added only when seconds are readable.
h=4 m=57
